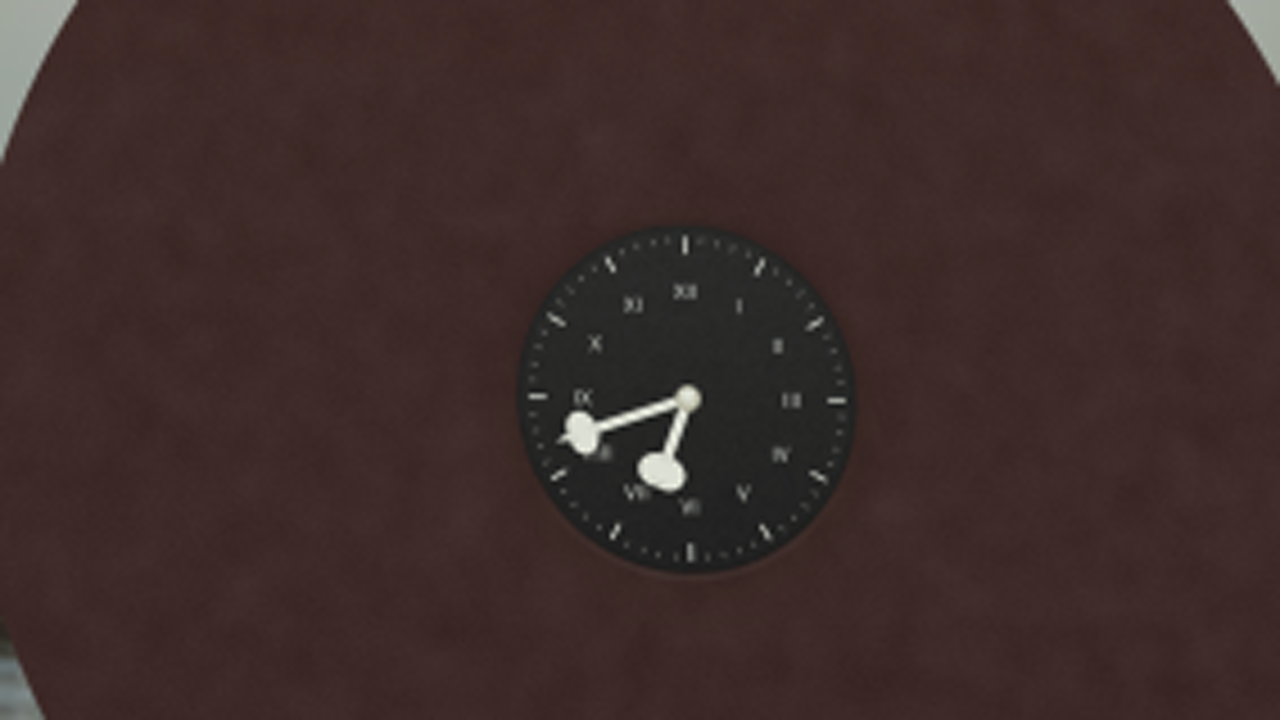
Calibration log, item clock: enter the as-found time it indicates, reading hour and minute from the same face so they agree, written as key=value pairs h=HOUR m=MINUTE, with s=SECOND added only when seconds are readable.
h=6 m=42
